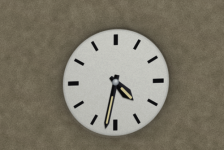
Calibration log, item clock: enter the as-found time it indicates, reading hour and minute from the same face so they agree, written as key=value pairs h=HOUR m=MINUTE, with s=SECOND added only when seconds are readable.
h=4 m=32
